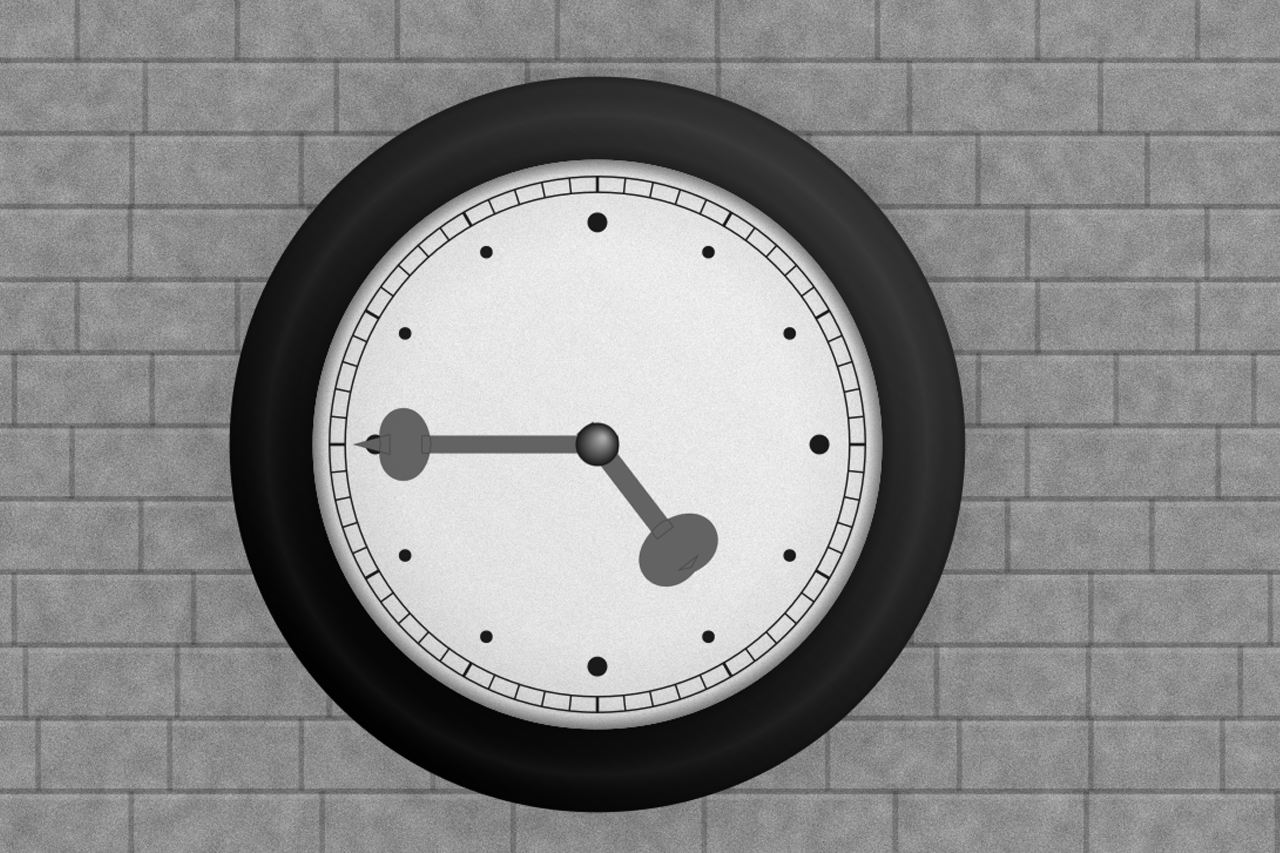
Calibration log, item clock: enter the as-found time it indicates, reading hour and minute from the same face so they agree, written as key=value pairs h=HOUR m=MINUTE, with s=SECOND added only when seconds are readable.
h=4 m=45
